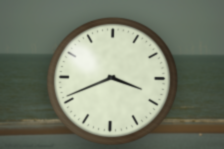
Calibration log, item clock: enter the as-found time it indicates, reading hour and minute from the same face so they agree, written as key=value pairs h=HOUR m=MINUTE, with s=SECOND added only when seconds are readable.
h=3 m=41
